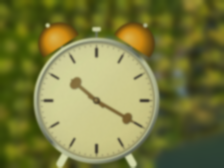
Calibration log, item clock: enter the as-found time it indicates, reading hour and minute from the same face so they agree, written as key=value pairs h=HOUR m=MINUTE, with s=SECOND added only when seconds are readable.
h=10 m=20
